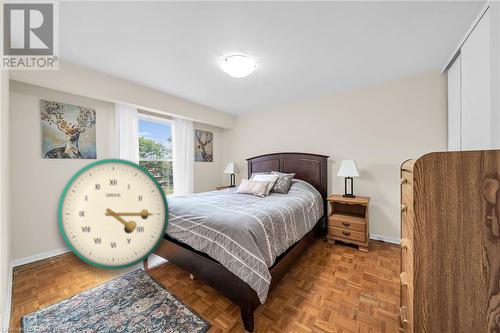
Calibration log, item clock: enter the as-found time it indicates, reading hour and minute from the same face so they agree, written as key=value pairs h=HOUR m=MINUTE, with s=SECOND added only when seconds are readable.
h=4 m=15
